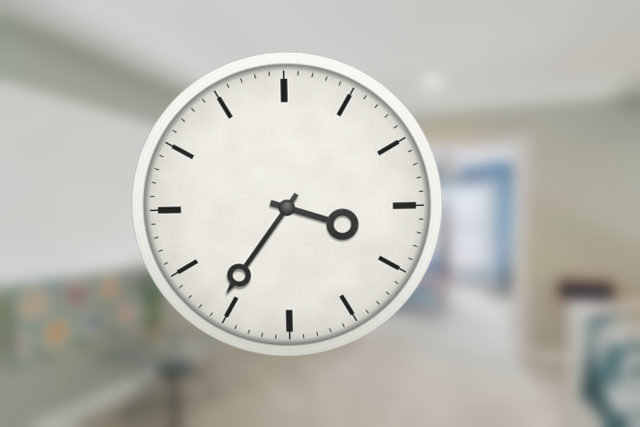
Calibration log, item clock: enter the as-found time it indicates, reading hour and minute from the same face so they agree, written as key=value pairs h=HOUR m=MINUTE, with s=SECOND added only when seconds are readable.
h=3 m=36
